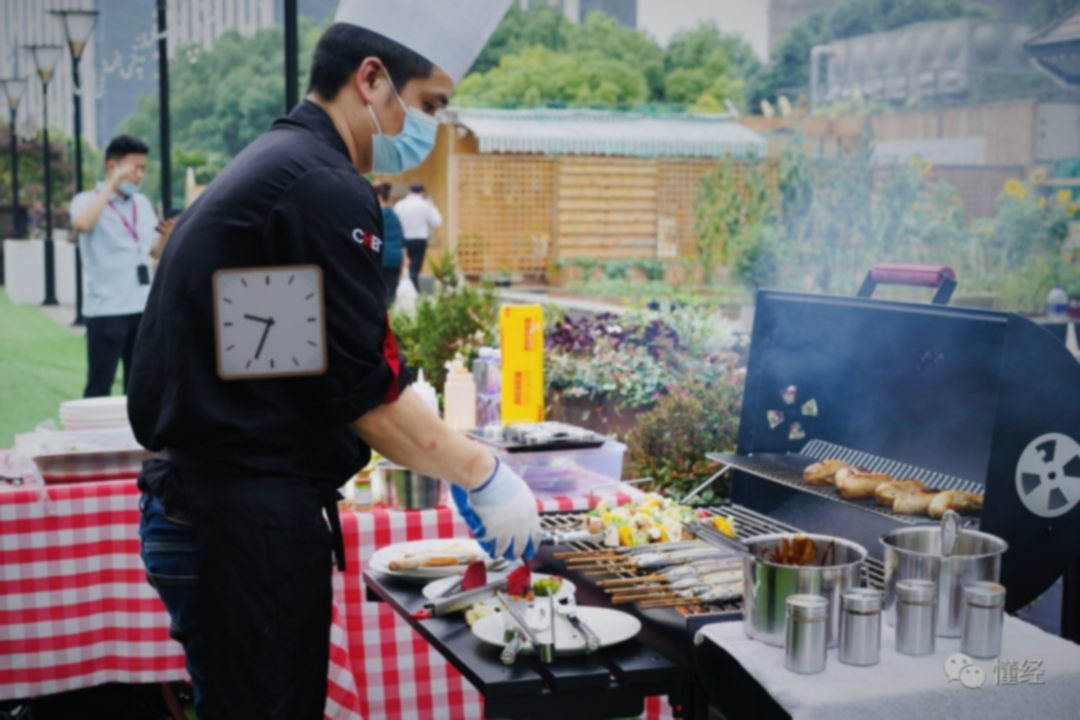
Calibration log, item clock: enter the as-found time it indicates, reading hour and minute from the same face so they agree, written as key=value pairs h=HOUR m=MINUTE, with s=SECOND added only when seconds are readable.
h=9 m=34
